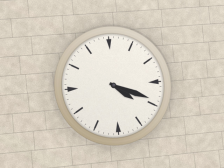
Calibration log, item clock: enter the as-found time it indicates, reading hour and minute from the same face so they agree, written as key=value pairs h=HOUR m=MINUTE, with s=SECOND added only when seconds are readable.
h=4 m=19
